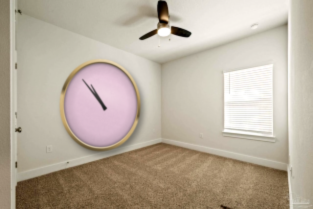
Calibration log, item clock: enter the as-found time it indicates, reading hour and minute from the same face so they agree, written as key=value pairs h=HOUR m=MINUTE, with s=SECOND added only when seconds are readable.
h=10 m=53
